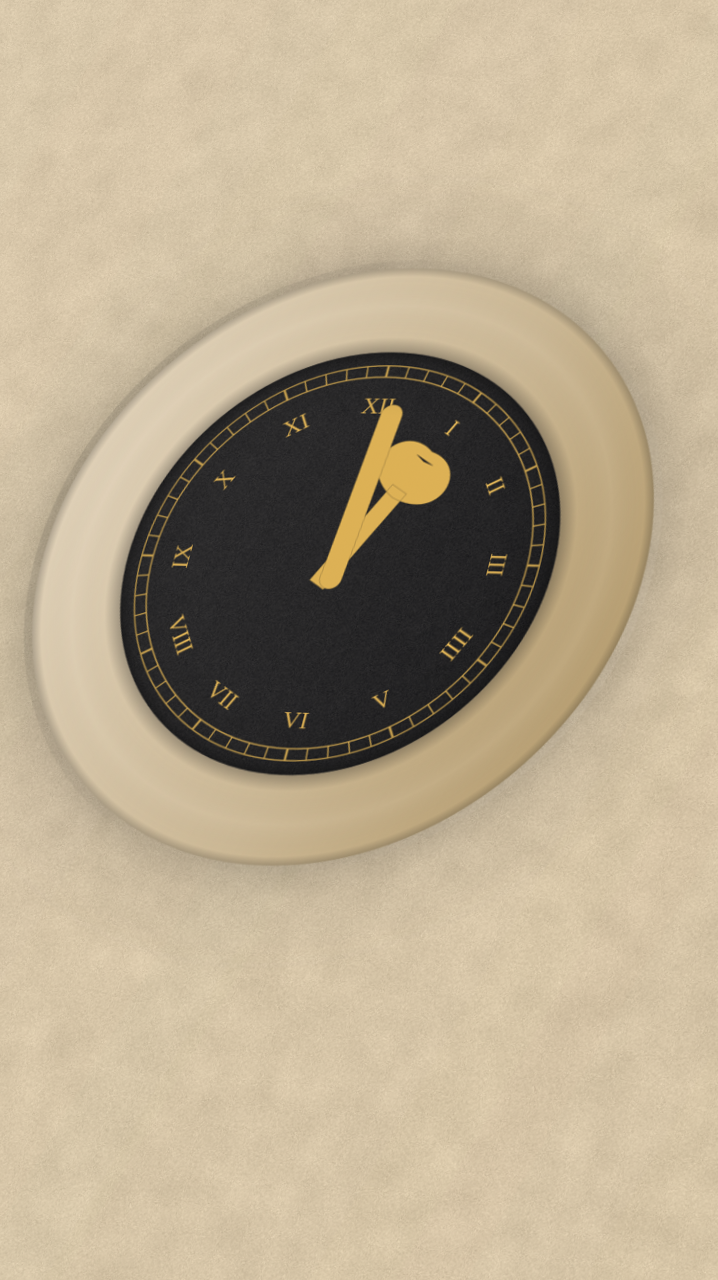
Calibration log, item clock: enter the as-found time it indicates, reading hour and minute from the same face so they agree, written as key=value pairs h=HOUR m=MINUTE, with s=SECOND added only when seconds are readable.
h=1 m=1
